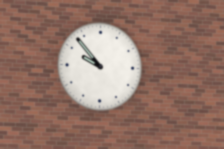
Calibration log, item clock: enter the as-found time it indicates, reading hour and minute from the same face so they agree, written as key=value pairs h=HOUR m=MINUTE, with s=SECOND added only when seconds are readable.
h=9 m=53
